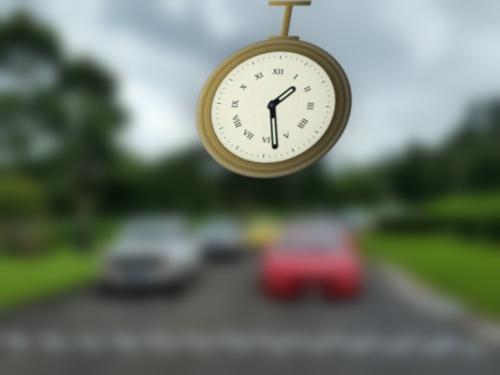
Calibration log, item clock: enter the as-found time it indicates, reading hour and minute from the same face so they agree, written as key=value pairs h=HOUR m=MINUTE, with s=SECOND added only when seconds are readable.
h=1 m=28
